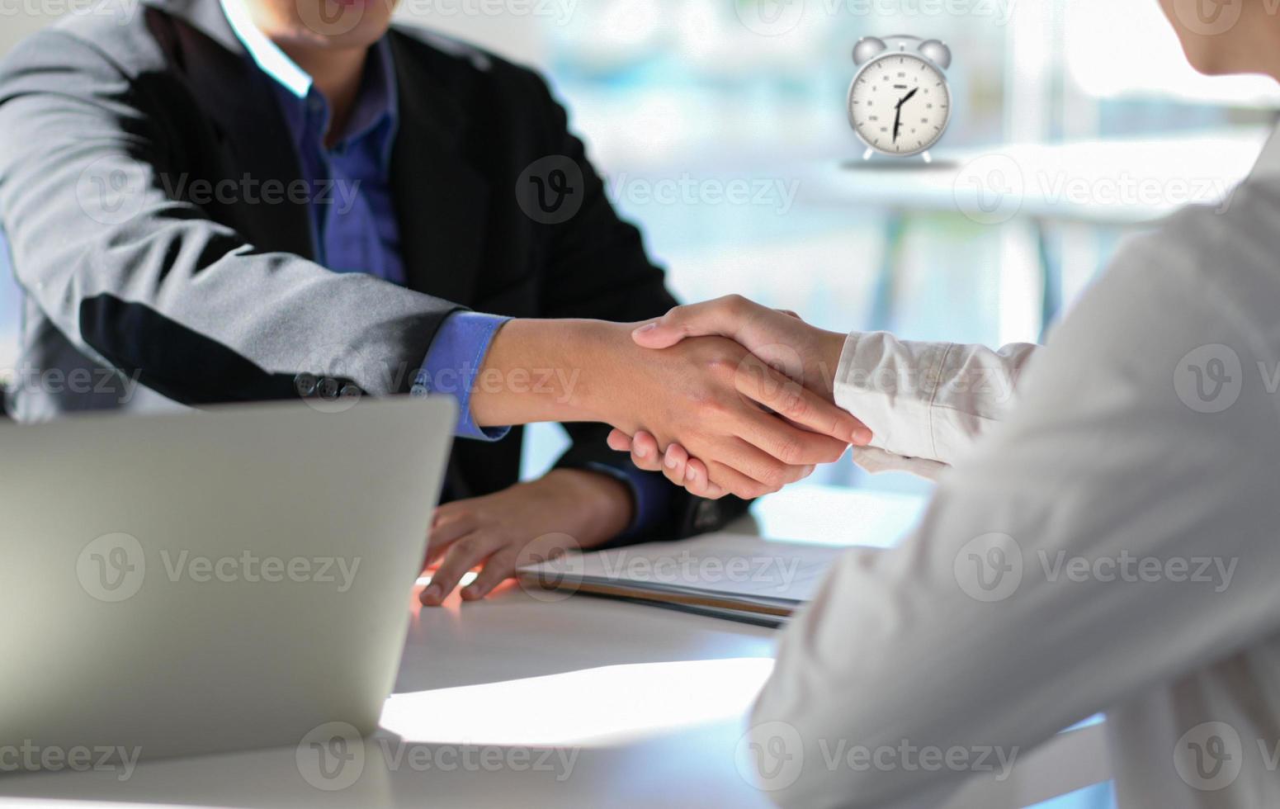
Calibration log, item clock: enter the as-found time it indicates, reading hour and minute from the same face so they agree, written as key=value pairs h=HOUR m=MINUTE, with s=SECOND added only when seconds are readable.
h=1 m=31
